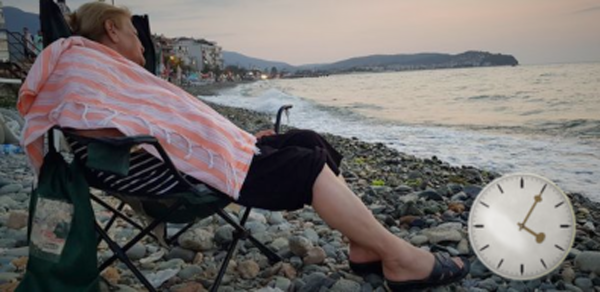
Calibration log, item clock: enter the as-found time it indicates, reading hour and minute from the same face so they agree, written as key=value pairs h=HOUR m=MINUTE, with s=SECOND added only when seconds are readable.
h=4 m=5
